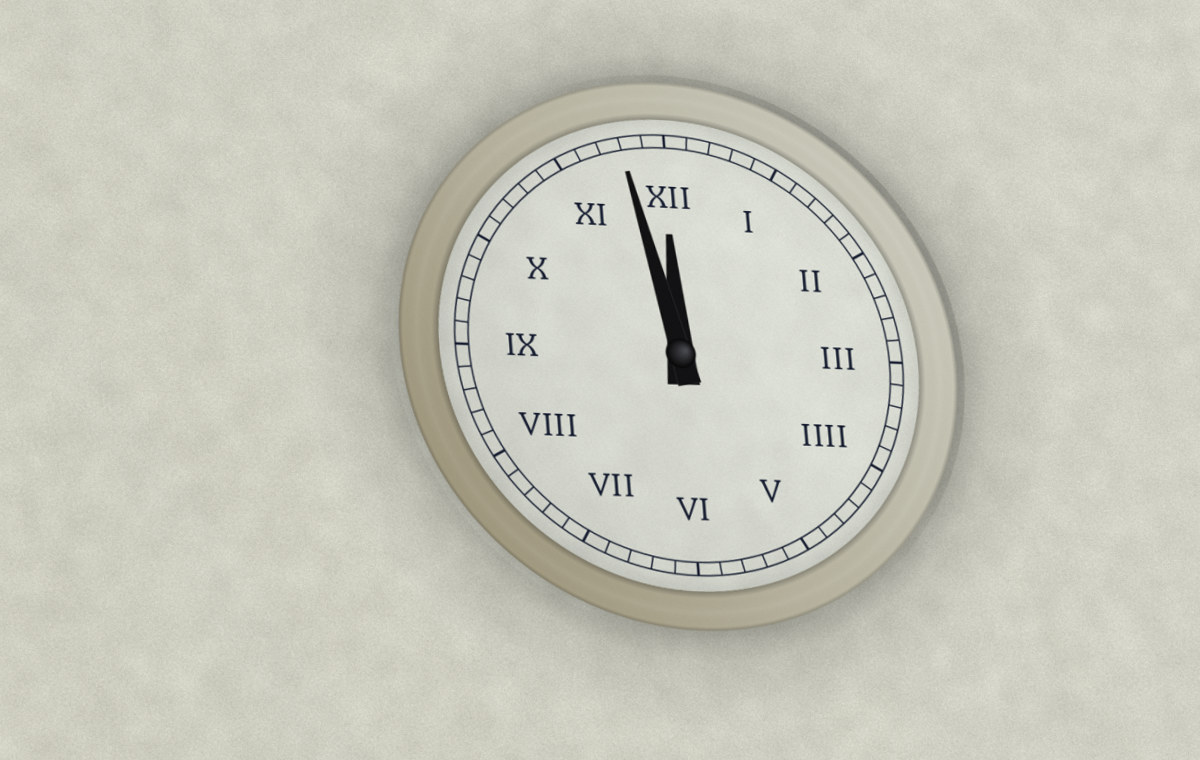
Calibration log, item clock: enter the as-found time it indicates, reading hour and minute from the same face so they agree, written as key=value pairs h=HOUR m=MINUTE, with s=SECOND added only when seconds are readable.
h=11 m=58
